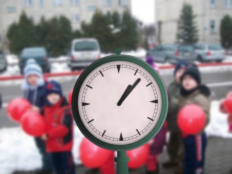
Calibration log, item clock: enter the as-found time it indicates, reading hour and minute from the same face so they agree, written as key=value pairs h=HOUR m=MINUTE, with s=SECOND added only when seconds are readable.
h=1 m=7
